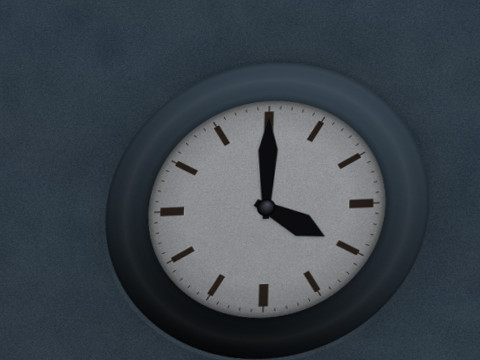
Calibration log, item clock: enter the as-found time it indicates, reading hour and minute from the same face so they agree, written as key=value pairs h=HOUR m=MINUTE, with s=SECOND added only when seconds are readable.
h=4 m=0
